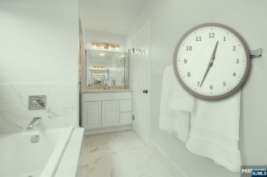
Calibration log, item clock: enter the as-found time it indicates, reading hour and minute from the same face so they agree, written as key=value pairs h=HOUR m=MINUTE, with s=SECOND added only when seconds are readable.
h=12 m=34
